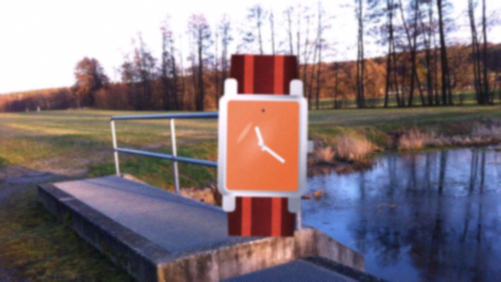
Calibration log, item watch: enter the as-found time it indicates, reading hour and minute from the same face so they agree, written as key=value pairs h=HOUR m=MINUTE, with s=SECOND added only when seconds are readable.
h=11 m=21
